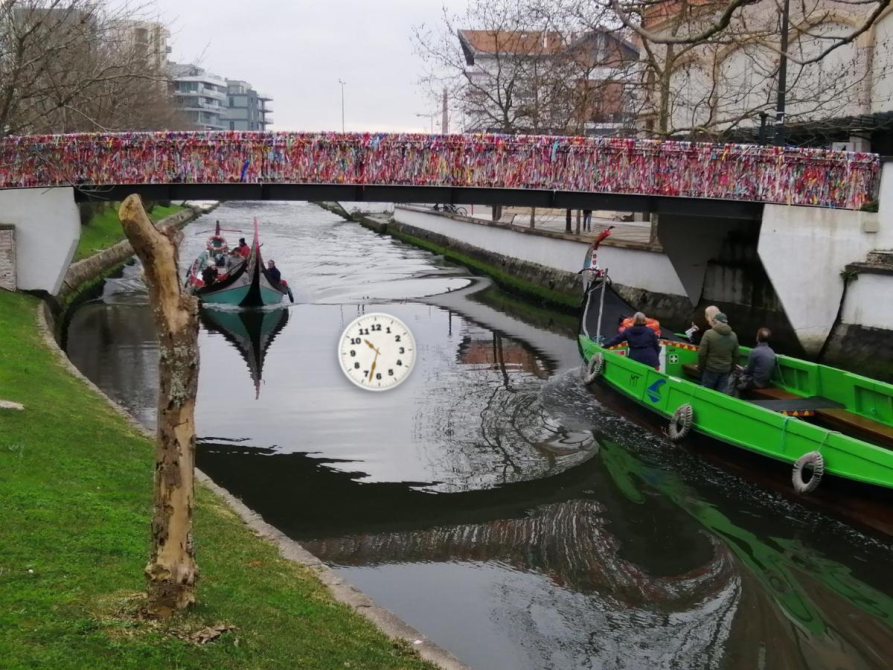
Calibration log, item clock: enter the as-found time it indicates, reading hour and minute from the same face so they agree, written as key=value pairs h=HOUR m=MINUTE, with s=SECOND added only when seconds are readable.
h=10 m=33
